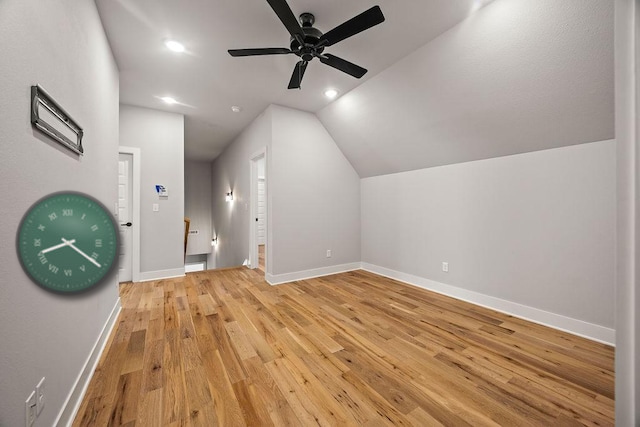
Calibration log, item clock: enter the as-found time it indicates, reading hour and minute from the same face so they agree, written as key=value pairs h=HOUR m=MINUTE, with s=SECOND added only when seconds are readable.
h=8 m=21
